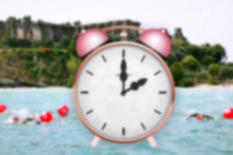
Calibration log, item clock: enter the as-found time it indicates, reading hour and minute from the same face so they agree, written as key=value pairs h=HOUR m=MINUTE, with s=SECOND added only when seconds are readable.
h=2 m=0
